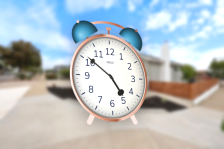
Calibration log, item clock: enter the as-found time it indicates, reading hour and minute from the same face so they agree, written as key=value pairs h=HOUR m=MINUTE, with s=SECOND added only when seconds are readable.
h=4 m=51
